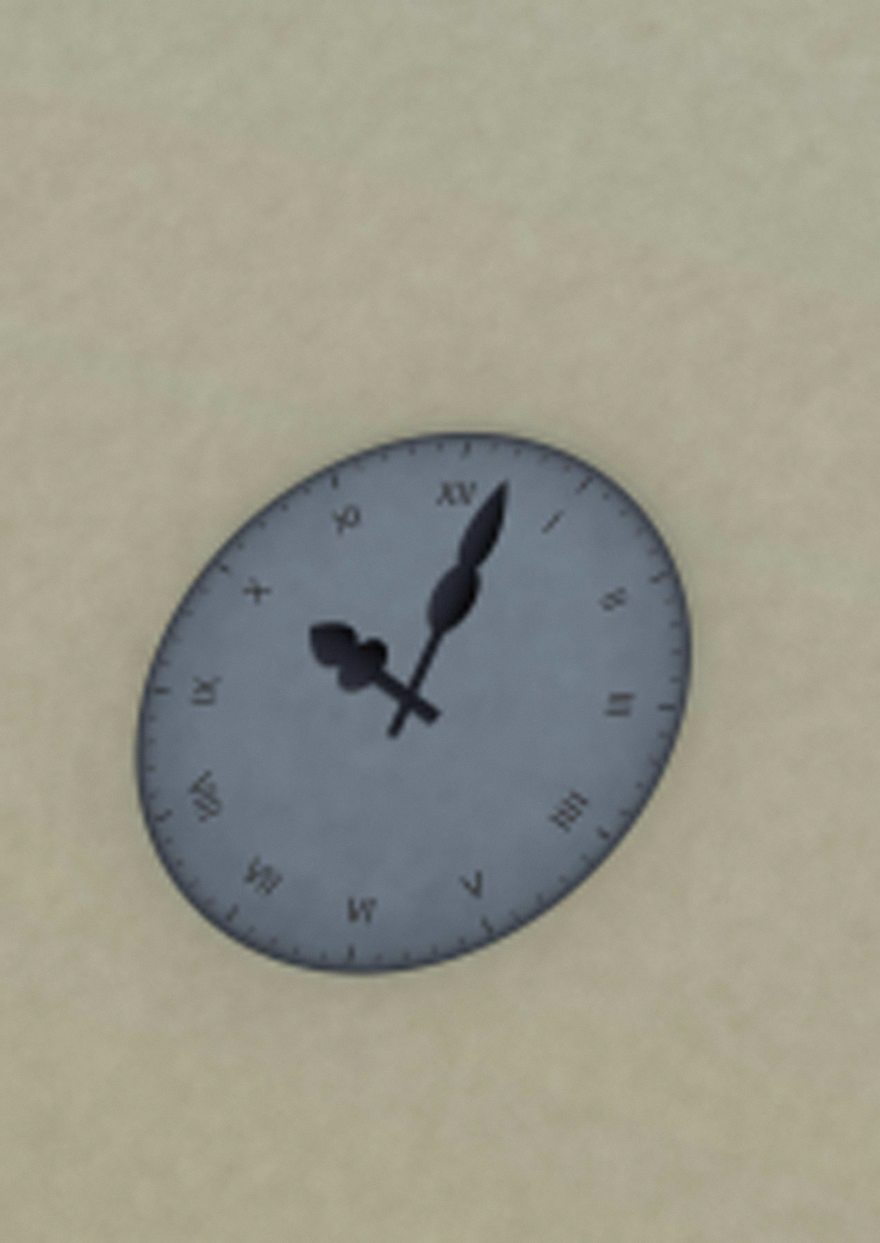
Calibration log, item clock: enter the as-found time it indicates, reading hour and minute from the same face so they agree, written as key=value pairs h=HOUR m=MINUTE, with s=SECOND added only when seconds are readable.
h=10 m=2
